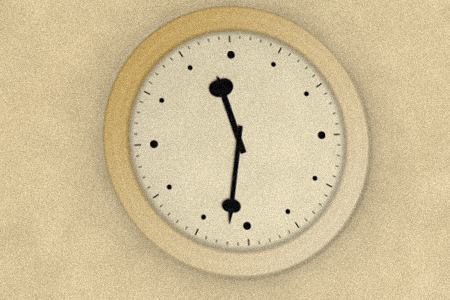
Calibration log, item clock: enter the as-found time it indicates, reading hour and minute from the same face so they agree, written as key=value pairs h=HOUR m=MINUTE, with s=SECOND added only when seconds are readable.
h=11 m=32
